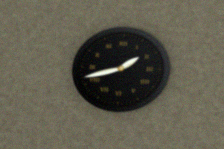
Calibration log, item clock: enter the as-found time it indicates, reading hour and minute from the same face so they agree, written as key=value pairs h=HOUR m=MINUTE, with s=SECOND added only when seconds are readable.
h=1 m=42
